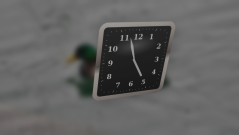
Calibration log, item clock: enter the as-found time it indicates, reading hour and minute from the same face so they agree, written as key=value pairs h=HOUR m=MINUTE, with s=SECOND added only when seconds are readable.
h=4 m=57
